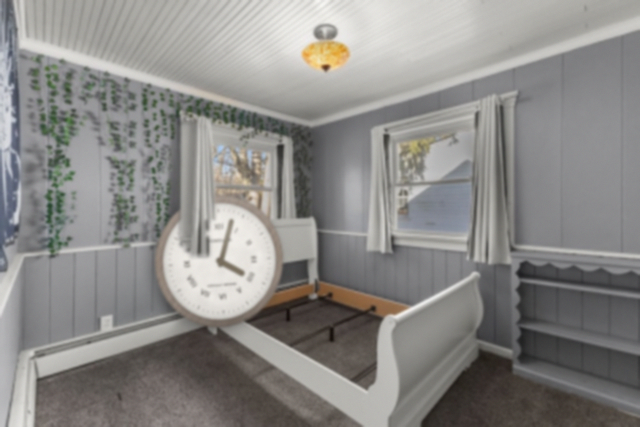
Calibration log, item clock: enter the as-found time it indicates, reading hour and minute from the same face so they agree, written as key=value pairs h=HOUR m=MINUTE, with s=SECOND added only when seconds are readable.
h=4 m=3
